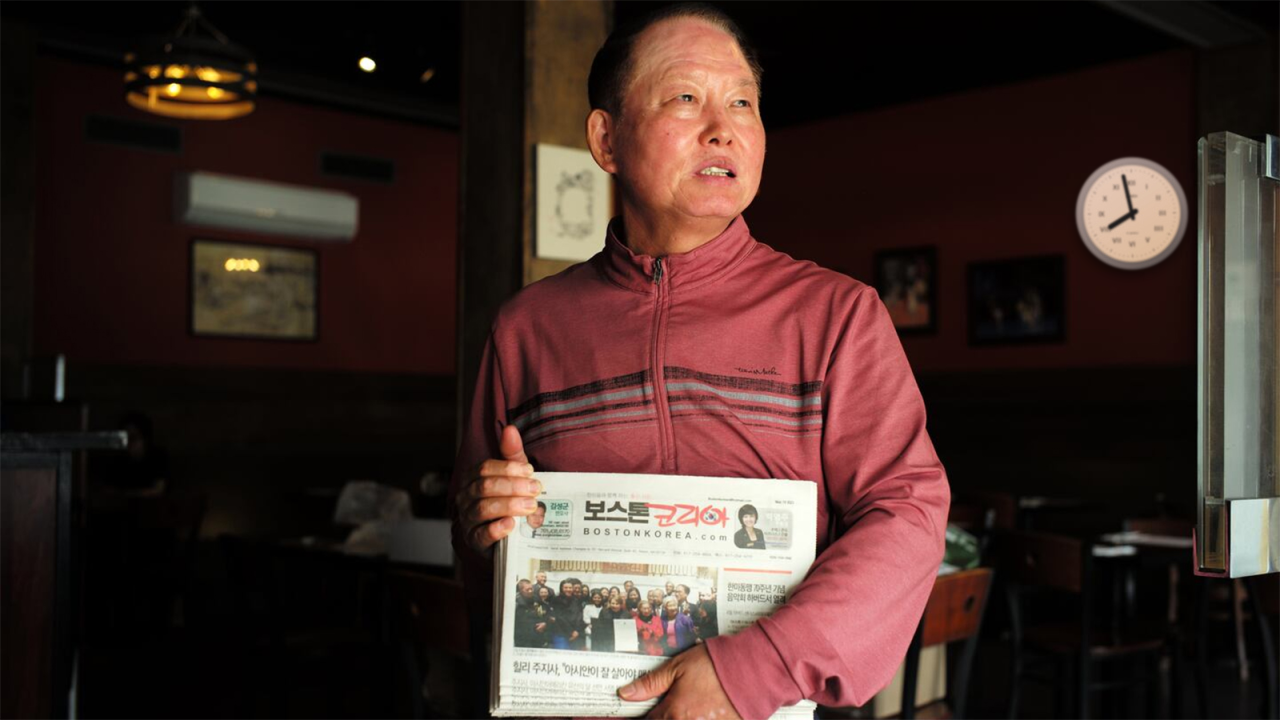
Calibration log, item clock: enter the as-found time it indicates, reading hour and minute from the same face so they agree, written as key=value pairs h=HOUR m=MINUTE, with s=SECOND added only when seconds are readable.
h=7 m=58
